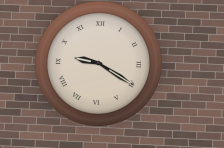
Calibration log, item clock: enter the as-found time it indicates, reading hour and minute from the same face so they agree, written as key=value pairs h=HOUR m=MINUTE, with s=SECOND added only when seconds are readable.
h=9 m=20
